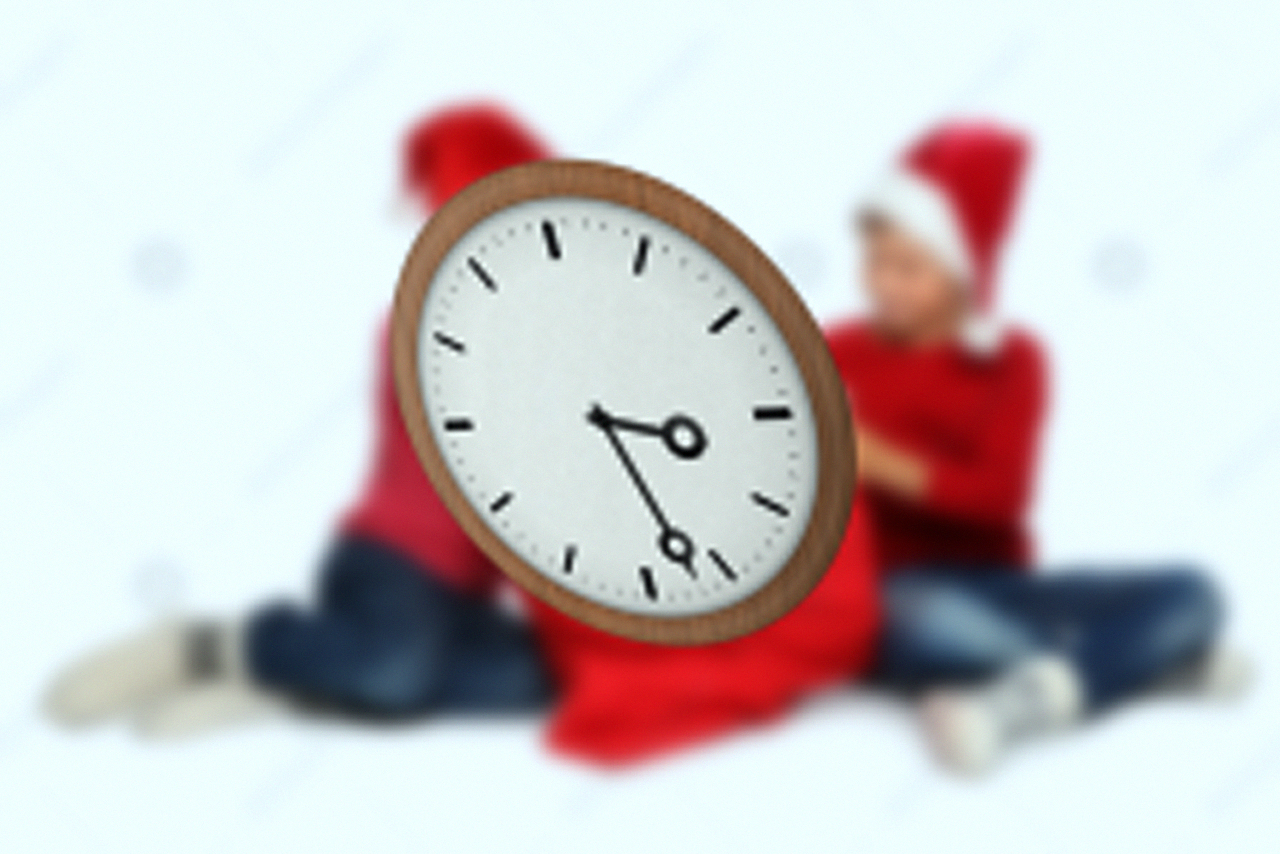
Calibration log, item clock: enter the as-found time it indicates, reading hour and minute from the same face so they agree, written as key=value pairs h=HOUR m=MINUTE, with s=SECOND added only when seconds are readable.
h=3 m=27
